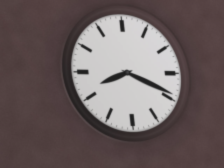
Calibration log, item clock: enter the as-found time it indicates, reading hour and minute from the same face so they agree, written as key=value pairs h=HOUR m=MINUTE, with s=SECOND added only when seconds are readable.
h=8 m=19
